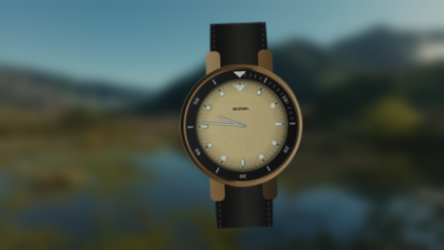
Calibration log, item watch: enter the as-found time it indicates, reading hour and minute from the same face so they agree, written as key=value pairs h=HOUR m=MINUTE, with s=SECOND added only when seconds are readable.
h=9 m=46
